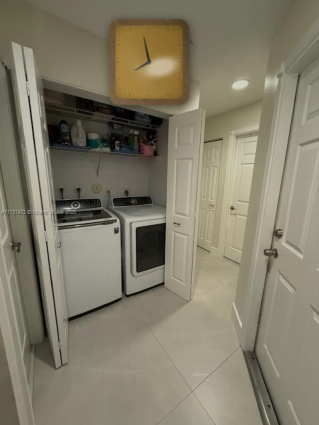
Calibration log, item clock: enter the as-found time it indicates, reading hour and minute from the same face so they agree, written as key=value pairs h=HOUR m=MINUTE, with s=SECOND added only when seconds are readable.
h=7 m=58
